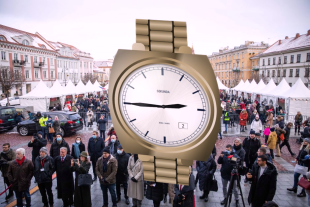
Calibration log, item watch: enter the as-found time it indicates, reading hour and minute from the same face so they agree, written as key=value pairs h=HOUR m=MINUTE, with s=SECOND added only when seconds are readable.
h=2 m=45
